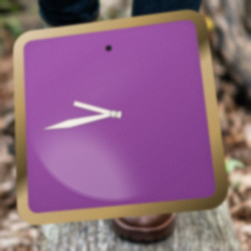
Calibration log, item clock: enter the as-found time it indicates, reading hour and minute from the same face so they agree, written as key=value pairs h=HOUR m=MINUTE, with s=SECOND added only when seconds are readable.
h=9 m=44
